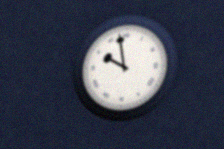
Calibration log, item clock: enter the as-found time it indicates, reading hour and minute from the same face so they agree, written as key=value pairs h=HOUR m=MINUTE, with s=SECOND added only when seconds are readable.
h=9 m=58
